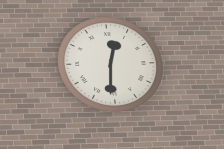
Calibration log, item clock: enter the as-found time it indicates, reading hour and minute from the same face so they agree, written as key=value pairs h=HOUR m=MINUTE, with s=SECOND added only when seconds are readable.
h=12 m=31
